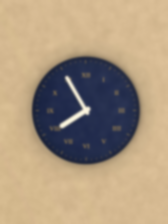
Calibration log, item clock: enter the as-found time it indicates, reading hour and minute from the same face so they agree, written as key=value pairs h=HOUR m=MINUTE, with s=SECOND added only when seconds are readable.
h=7 m=55
